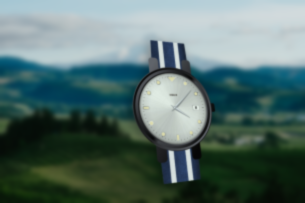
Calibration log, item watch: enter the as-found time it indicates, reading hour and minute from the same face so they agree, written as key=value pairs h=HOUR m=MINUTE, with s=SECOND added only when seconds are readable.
h=4 m=8
